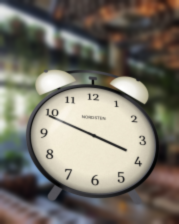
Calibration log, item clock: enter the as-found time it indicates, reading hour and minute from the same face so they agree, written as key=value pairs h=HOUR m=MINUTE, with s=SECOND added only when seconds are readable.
h=3 m=49
